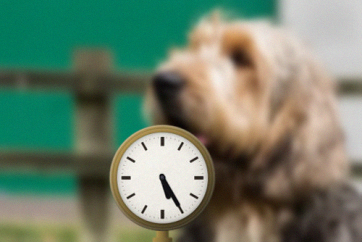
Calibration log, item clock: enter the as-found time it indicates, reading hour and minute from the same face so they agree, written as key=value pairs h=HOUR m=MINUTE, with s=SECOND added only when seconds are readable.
h=5 m=25
